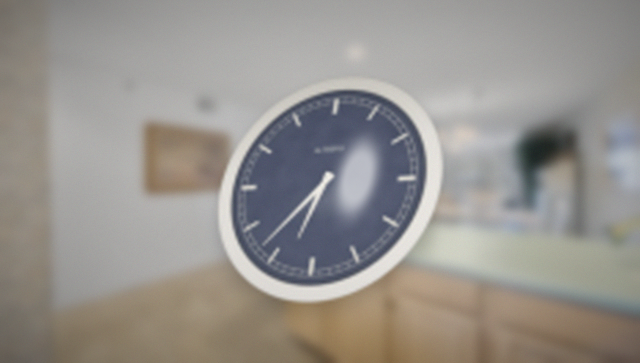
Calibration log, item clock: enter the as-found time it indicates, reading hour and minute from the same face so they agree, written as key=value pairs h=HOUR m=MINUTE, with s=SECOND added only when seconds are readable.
h=6 m=37
